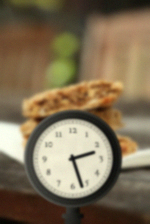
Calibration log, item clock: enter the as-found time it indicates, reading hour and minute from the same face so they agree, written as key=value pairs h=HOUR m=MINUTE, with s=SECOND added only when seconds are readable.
h=2 m=27
